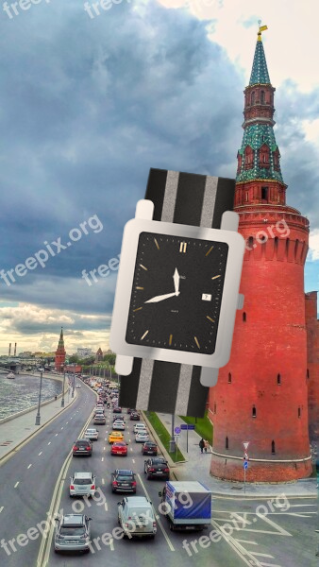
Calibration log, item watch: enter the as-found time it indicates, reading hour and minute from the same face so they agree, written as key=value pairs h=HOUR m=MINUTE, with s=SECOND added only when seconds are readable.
h=11 m=41
